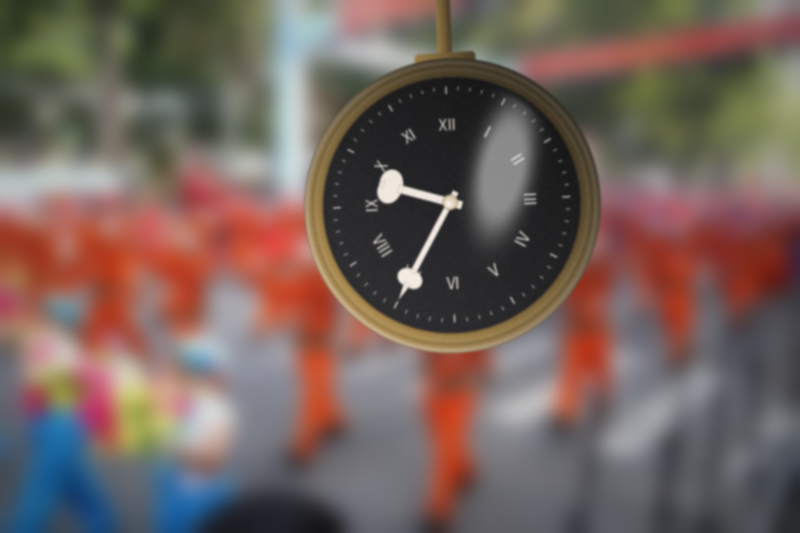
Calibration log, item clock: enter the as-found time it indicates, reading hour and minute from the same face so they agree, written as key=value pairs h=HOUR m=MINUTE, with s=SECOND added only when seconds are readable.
h=9 m=35
